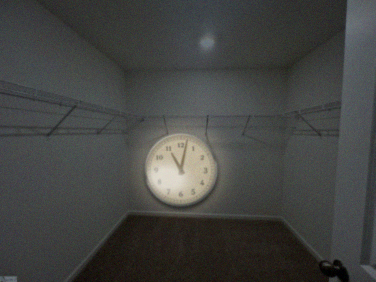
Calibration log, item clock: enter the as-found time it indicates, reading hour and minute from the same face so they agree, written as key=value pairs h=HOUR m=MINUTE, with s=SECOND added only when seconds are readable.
h=11 m=2
